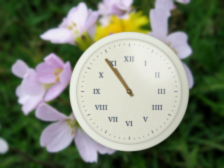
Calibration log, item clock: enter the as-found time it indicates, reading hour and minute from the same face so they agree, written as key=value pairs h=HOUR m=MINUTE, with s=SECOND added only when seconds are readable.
h=10 m=54
